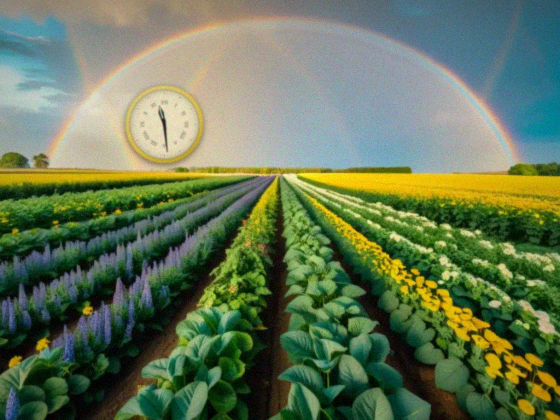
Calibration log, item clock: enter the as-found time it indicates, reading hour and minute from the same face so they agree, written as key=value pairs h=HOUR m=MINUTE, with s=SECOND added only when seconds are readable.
h=11 m=29
